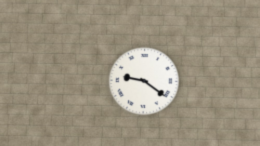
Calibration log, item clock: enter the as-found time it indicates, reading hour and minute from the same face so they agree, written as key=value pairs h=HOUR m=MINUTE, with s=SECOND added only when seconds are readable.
h=9 m=21
